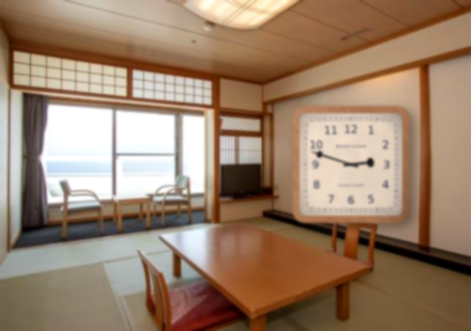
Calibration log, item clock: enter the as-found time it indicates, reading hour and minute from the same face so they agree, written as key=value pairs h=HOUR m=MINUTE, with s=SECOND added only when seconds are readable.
h=2 m=48
